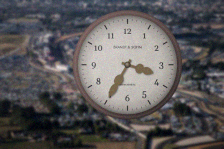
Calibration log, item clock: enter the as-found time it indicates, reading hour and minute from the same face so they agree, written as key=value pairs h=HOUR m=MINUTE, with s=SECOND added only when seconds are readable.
h=3 m=35
